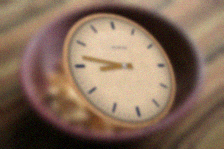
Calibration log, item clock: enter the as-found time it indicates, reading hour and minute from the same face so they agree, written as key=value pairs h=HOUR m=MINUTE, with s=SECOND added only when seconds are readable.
h=8 m=47
